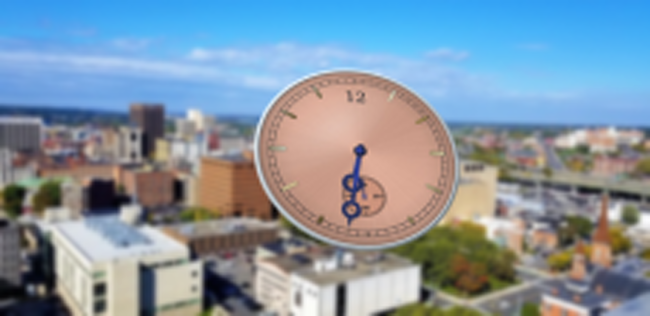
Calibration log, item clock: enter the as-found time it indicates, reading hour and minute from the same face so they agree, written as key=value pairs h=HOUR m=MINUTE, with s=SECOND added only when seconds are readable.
h=6 m=32
